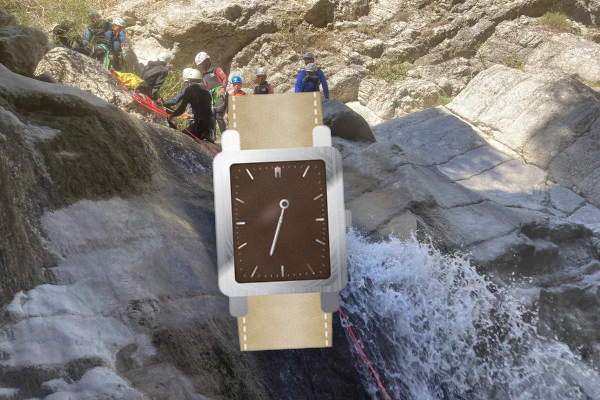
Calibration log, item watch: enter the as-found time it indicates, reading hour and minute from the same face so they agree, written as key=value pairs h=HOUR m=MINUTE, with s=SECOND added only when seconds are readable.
h=12 m=33
